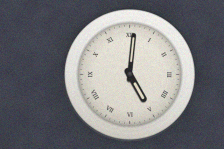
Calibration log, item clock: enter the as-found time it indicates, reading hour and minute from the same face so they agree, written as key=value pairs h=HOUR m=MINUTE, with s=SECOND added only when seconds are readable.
h=5 m=1
